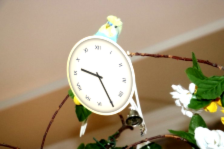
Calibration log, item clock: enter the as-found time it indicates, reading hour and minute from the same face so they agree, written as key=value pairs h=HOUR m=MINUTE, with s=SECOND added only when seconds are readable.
h=9 m=25
